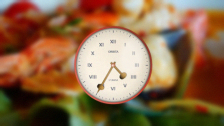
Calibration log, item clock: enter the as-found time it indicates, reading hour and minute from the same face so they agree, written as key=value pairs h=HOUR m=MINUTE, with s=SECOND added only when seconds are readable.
h=4 m=35
